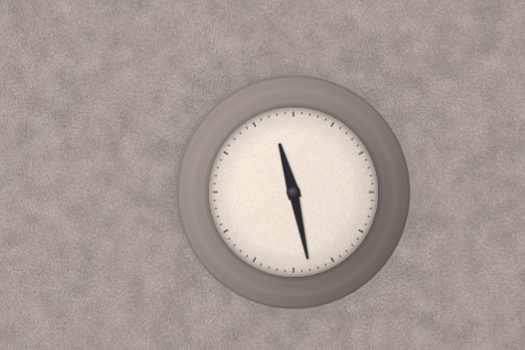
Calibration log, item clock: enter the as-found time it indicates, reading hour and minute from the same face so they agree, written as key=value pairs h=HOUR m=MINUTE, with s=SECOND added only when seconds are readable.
h=11 m=28
